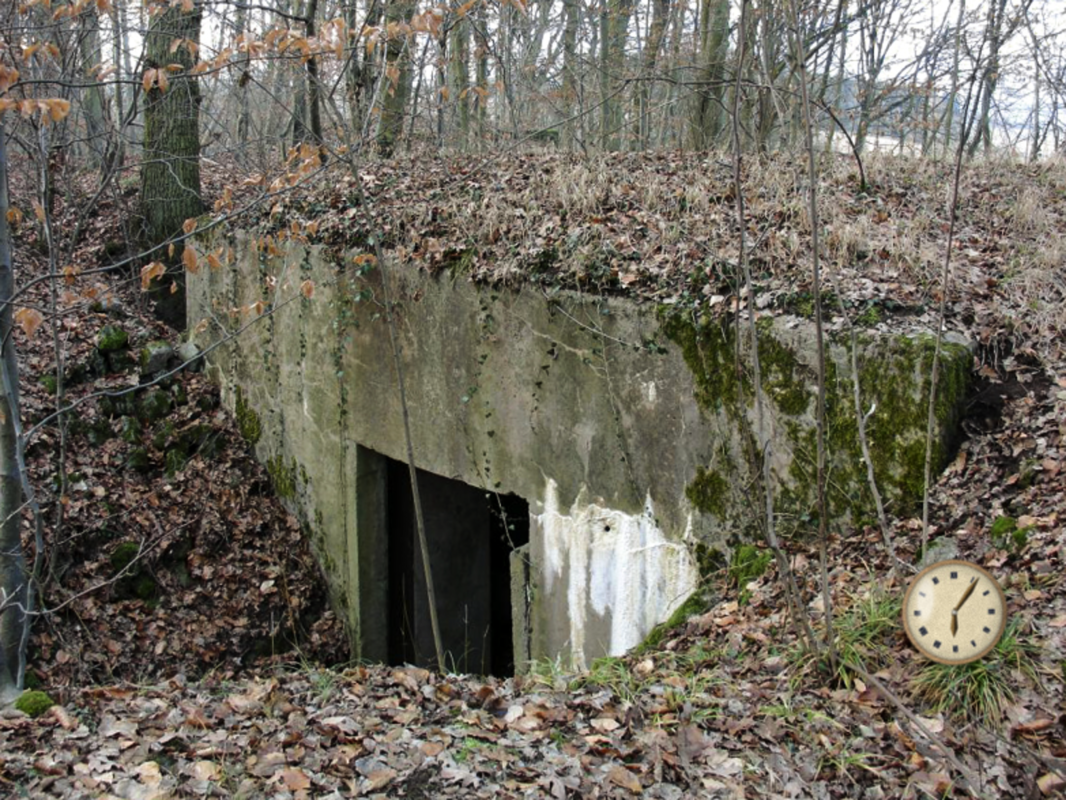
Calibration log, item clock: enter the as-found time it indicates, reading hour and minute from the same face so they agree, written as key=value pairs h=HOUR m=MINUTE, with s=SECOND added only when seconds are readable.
h=6 m=6
